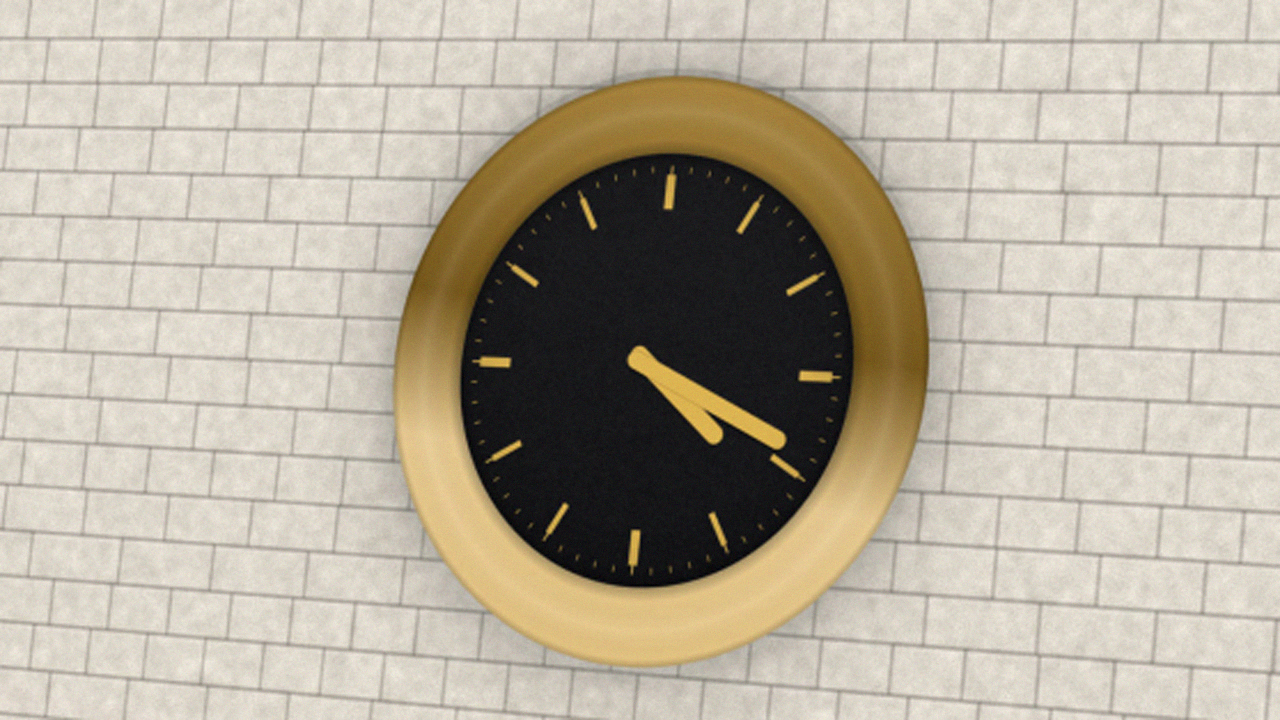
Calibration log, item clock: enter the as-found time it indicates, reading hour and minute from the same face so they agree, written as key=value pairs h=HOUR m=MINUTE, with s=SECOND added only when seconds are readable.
h=4 m=19
